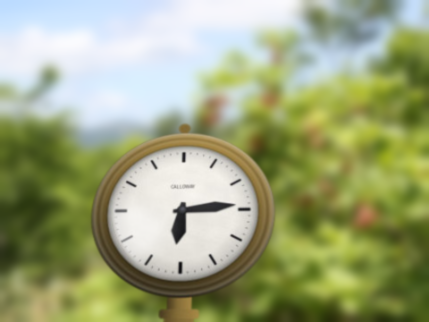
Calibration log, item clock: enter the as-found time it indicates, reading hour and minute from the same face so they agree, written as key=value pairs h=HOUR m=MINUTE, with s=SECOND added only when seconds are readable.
h=6 m=14
